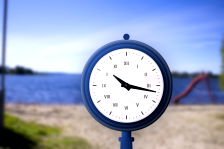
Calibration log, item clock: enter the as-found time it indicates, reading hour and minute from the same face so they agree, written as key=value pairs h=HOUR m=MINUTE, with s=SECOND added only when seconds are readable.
h=10 m=17
